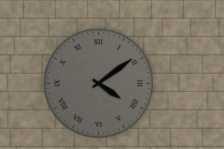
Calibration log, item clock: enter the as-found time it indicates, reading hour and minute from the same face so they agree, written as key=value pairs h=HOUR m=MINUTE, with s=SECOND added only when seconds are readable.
h=4 m=9
